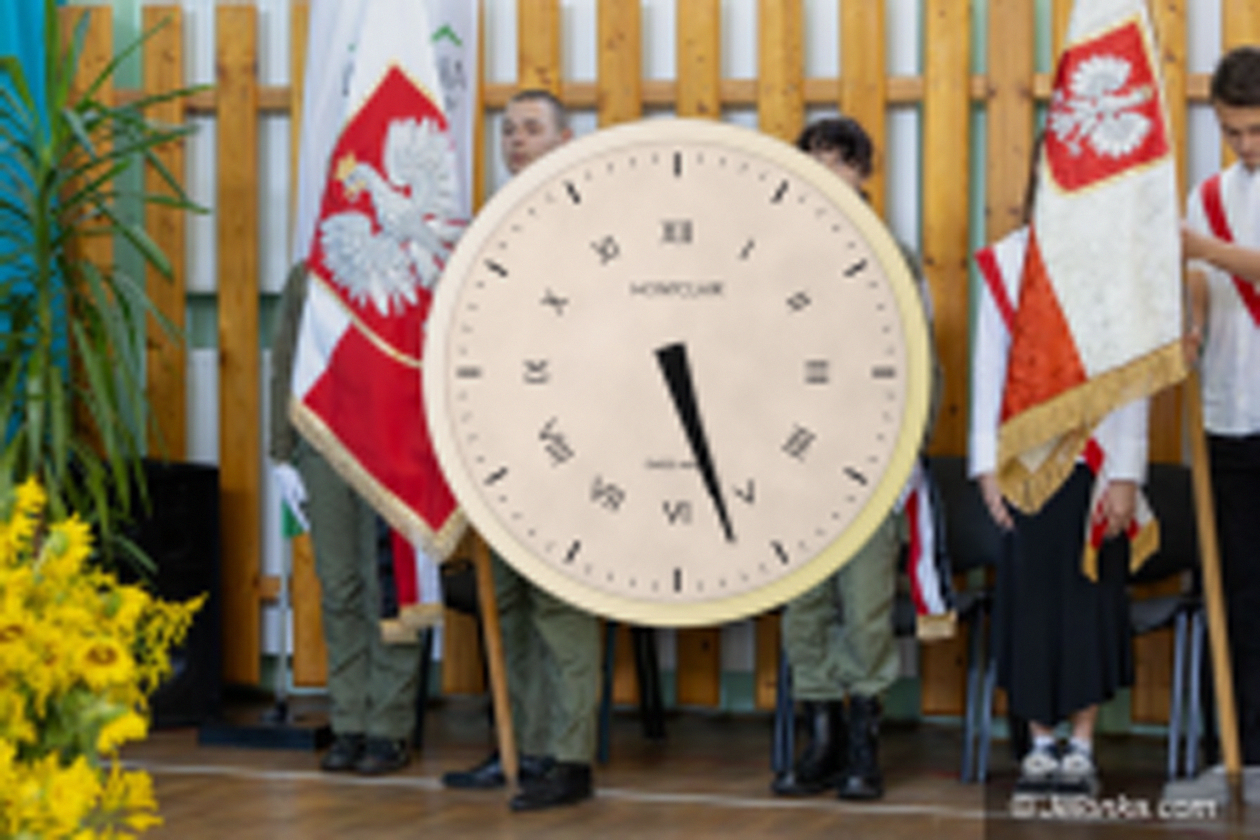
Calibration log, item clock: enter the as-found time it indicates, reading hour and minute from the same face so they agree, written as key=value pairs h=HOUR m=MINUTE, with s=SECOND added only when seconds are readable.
h=5 m=27
